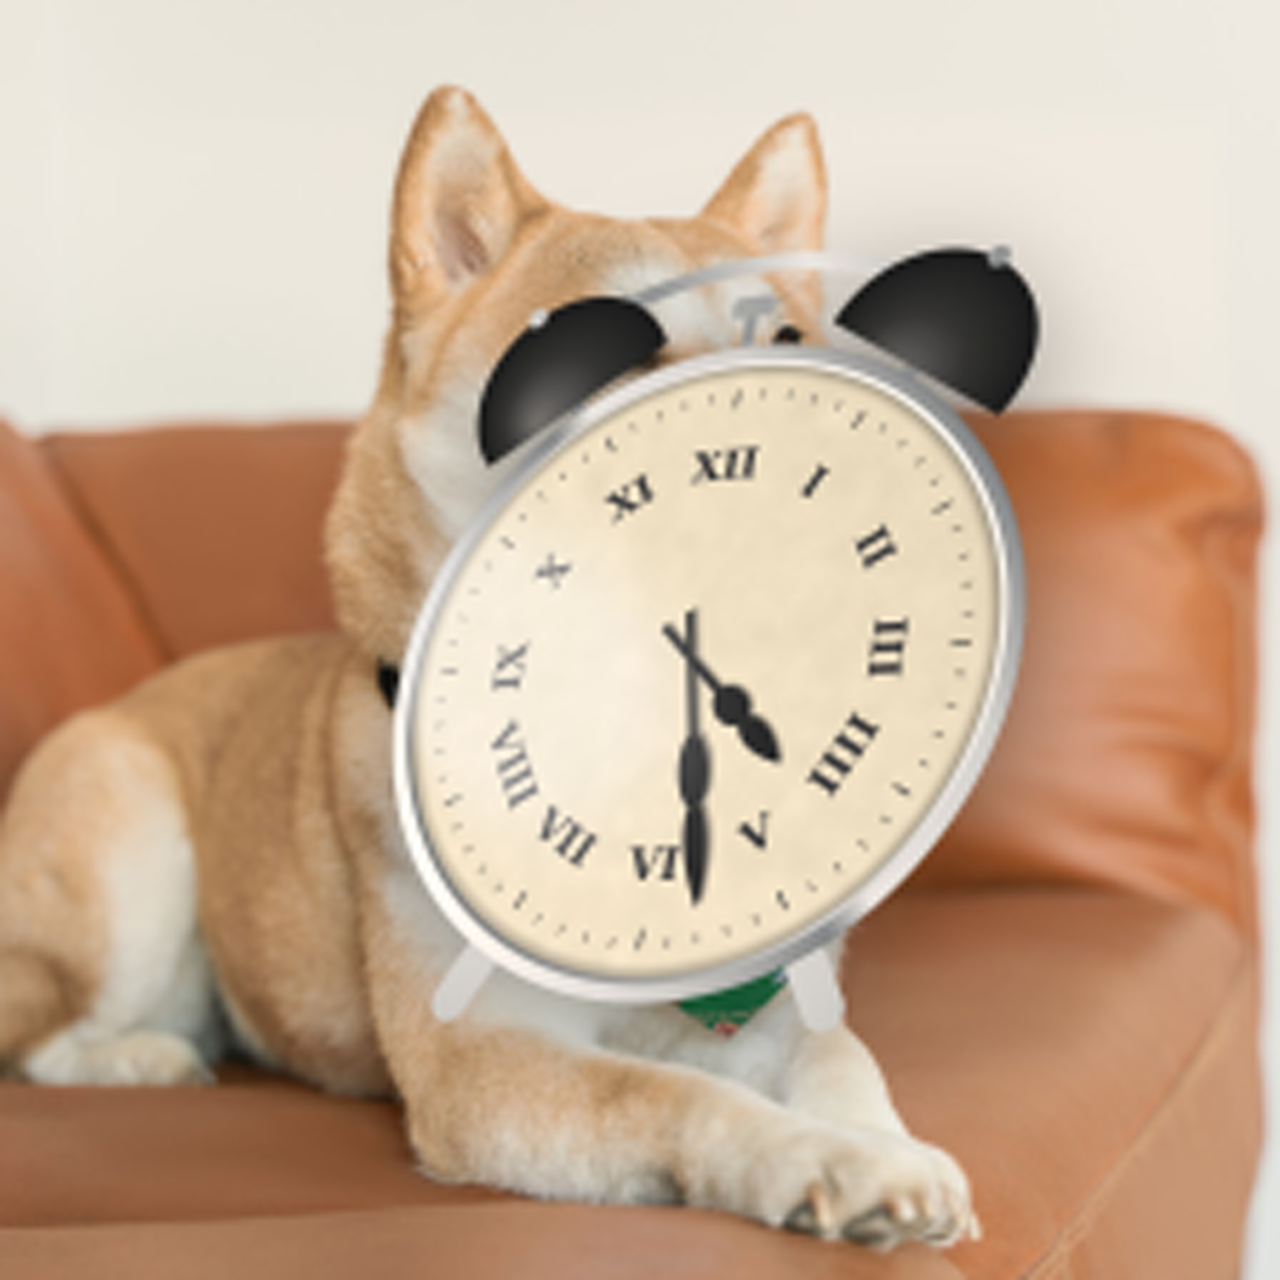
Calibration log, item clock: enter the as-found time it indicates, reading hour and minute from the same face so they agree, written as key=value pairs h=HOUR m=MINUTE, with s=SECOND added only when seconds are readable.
h=4 m=28
